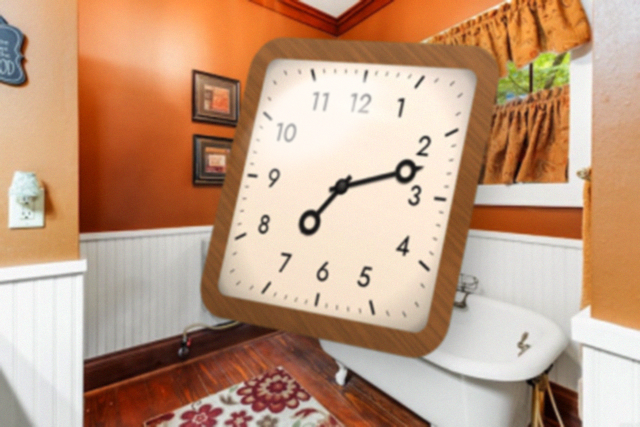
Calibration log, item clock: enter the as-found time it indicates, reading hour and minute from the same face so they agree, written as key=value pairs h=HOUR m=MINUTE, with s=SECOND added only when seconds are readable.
h=7 m=12
